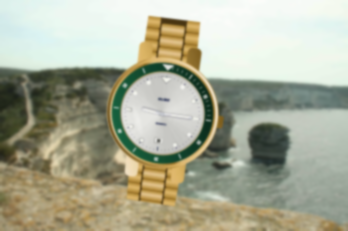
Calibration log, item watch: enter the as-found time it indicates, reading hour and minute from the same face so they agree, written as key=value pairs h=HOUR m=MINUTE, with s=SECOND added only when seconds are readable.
h=9 m=15
